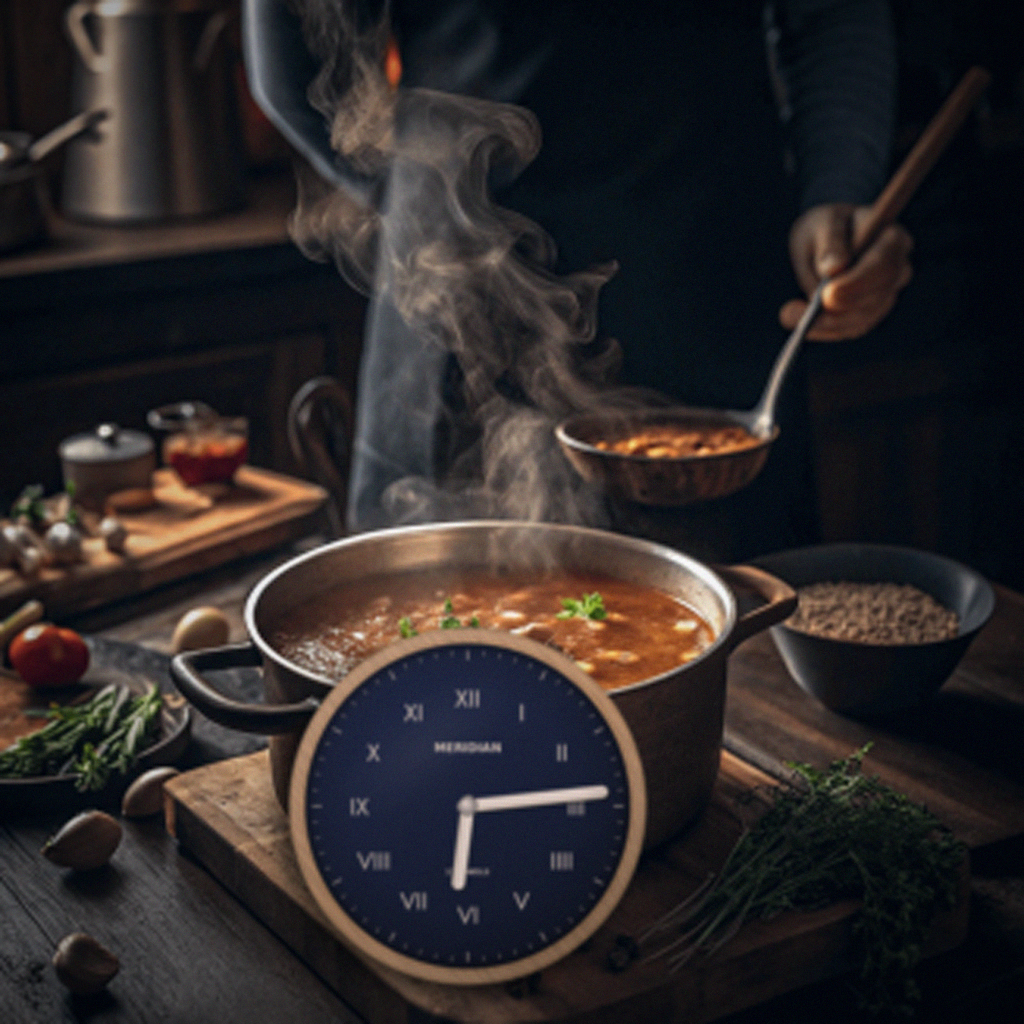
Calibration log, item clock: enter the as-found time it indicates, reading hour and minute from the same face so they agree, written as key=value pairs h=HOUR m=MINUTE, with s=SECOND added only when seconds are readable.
h=6 m=14
